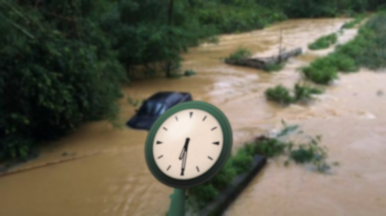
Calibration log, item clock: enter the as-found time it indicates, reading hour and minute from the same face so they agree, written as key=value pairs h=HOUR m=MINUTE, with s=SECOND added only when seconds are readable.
h=6 m=30
